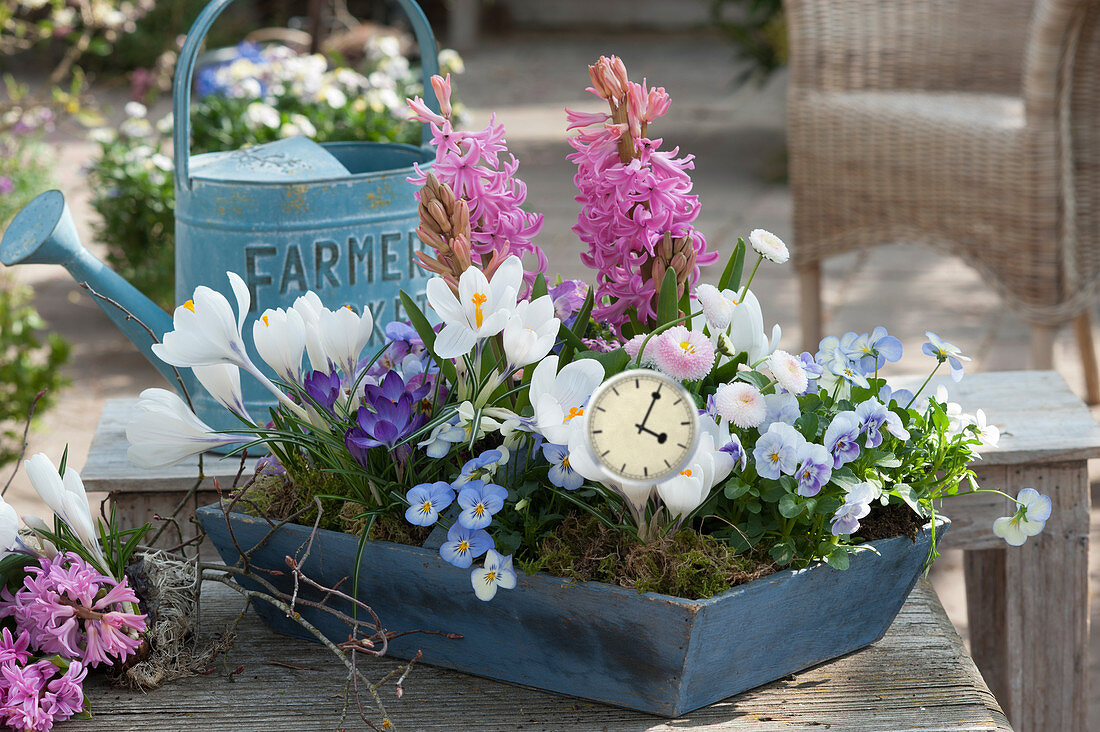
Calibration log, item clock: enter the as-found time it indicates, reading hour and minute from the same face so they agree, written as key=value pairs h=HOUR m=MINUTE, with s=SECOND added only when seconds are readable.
h=4 m=5
